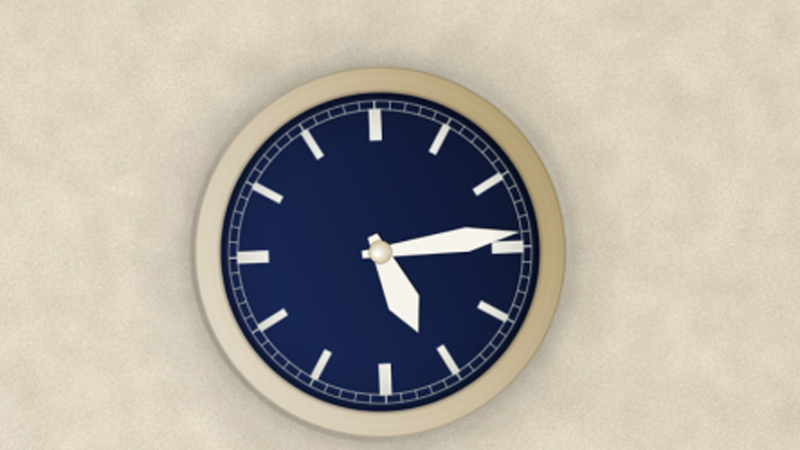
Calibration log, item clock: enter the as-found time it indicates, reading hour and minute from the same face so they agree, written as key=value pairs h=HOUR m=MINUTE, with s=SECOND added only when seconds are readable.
h=5 m=14
